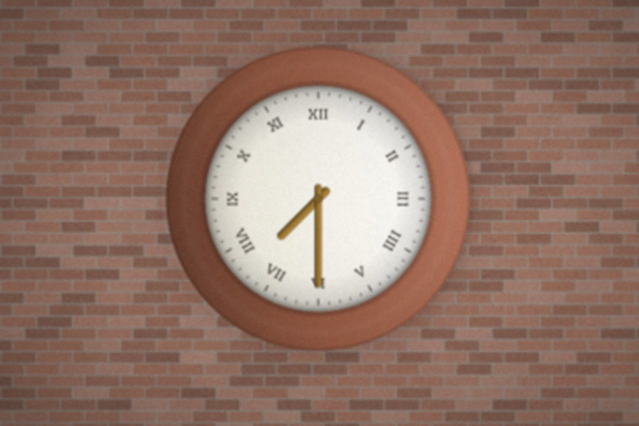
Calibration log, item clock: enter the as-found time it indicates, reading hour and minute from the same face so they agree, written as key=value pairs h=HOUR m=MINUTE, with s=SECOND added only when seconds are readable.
h=7 m=30
